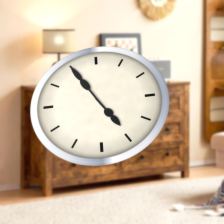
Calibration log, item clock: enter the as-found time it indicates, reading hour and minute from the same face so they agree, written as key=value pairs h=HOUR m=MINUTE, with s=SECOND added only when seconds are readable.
h=4 m=55
